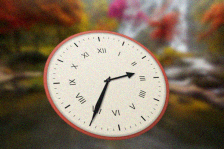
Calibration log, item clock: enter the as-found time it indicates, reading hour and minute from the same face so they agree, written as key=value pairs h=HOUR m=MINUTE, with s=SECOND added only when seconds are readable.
h=2 m=35
